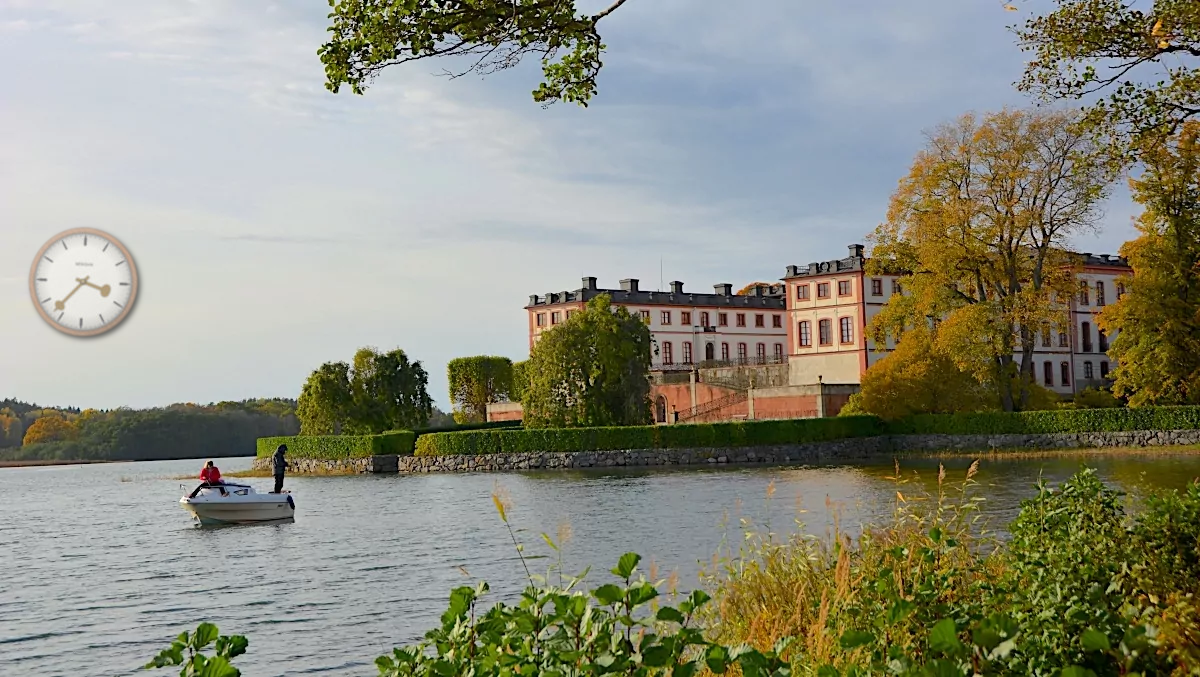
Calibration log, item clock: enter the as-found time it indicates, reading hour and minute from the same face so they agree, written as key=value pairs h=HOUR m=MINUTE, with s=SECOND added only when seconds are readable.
h=3 m=37
